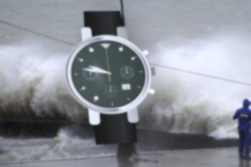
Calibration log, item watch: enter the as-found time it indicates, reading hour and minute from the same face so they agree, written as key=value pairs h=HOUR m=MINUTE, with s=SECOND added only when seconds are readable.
h=9 m=47
